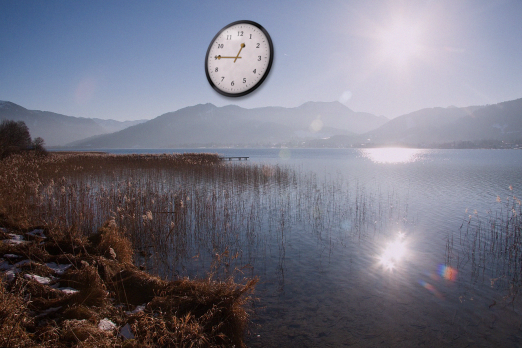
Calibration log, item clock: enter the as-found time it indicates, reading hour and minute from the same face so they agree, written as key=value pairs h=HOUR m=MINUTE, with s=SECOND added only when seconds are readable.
h=12 m=45
